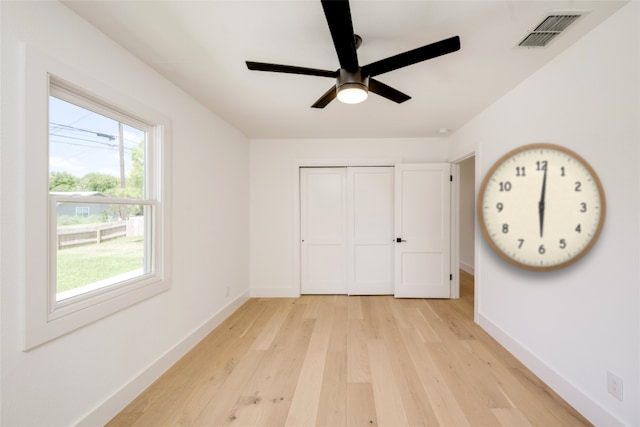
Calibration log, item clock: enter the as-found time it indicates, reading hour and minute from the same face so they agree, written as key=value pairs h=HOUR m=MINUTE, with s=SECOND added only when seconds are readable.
h=6 m=1
